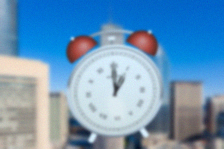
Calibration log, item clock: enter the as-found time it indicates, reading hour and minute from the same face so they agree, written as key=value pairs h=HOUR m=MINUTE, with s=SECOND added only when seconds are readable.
h=1 m=0
